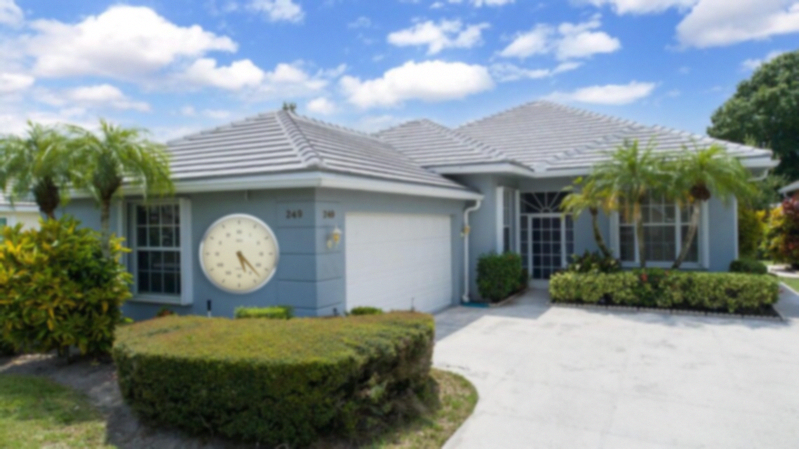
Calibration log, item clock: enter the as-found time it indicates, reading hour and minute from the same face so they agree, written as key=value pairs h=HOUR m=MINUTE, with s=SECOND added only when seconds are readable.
h=5 m=23
